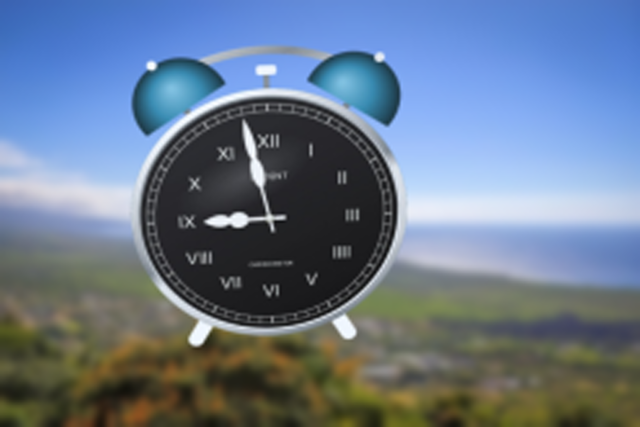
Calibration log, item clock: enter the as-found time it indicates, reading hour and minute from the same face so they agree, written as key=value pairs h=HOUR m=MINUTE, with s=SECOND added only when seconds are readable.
h=8 m=58
